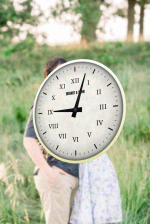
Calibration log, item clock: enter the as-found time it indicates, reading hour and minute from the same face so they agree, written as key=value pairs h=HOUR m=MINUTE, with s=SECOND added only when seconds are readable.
h=9 m=3
